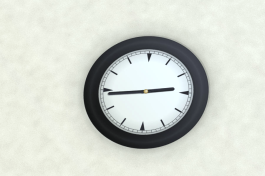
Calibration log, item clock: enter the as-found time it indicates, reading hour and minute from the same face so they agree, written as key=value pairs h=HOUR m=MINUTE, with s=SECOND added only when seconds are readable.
h=2 m=44
